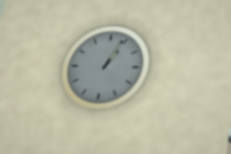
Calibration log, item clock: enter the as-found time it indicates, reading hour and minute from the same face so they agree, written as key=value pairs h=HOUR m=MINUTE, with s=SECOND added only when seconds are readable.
h=1 m=4
